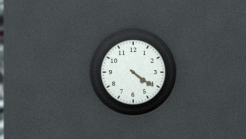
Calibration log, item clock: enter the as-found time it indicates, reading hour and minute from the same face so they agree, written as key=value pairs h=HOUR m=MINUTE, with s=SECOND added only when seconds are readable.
h=4 m=21
